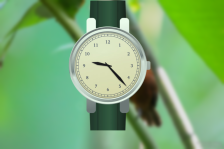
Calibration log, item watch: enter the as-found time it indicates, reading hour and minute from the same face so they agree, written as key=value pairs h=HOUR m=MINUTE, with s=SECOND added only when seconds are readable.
h=9 m=23
